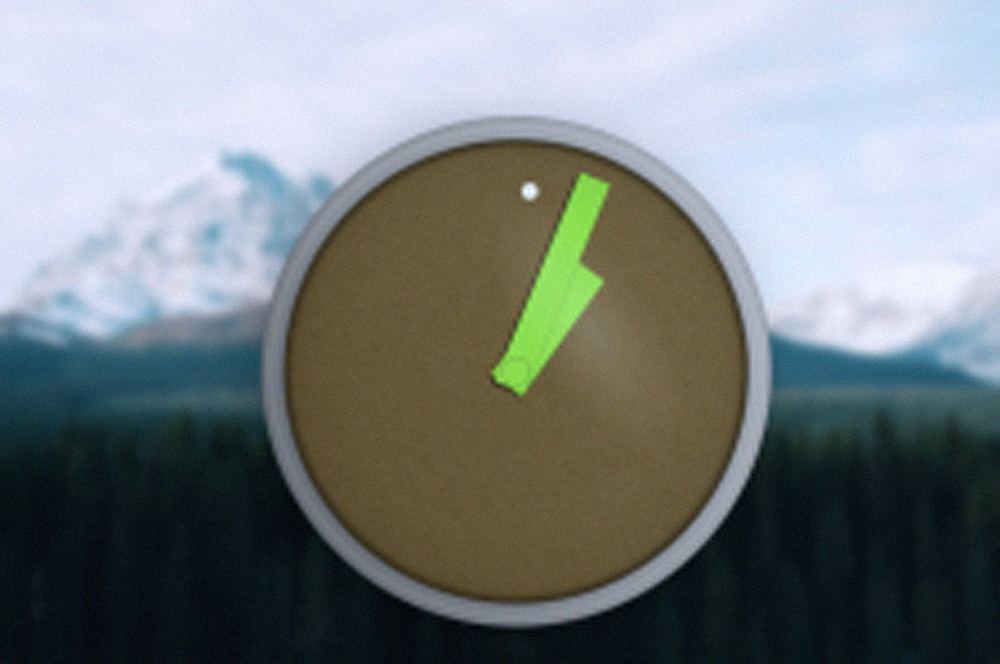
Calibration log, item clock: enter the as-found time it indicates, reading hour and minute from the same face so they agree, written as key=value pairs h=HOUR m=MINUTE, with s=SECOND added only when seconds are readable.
h=1 m=3
